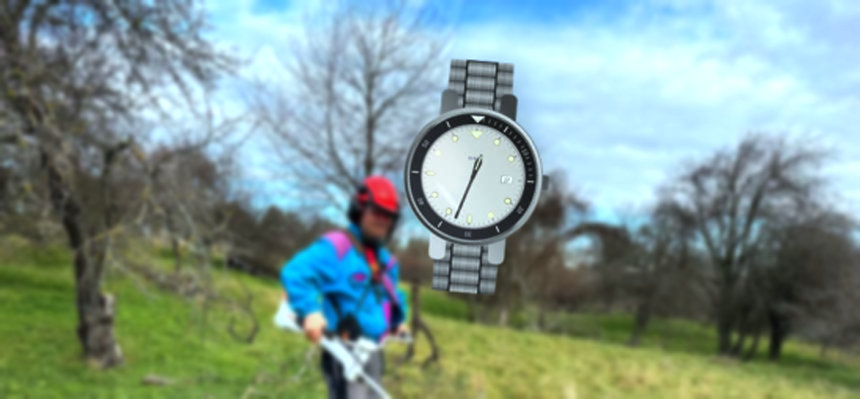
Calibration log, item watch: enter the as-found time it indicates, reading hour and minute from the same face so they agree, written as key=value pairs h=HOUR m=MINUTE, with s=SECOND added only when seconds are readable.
h=12 m=33
